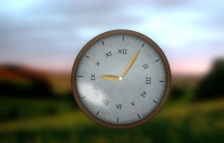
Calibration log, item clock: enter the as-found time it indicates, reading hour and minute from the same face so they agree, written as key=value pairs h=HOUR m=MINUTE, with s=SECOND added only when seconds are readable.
h=9 m=5
